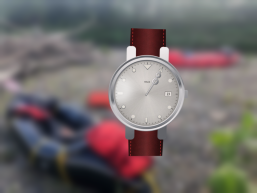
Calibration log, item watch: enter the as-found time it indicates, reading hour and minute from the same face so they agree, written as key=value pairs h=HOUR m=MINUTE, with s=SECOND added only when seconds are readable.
h=1 m=5
